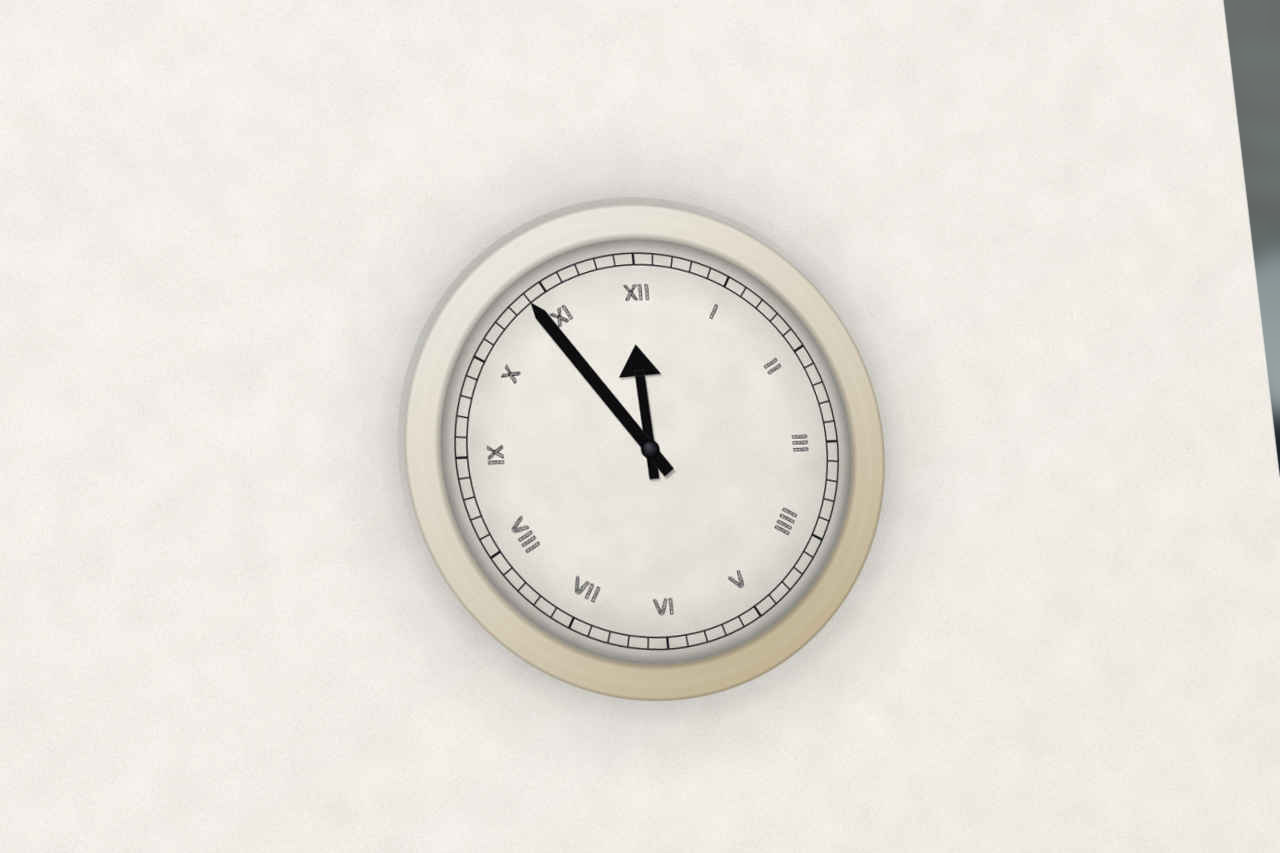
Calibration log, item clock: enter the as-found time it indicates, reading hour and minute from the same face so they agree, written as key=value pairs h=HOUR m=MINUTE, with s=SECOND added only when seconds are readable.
h=11 m=54
